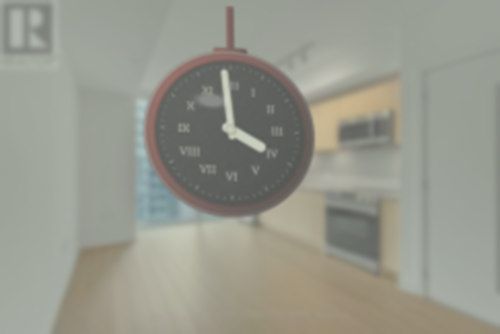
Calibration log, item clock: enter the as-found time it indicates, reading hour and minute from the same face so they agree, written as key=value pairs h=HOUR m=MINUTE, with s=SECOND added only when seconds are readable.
h=3 m=59
